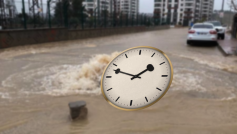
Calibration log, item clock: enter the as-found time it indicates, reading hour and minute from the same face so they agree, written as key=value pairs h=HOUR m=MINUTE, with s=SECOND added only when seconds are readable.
h=1 m=48
